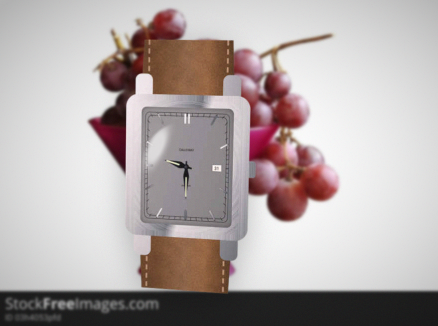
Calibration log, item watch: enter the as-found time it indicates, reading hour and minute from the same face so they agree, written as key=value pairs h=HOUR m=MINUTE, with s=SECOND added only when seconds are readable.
h=9 m=30
